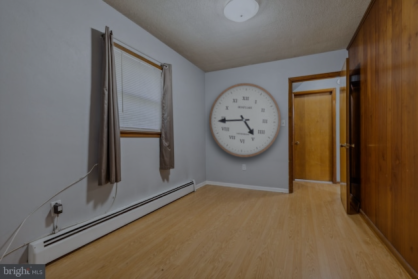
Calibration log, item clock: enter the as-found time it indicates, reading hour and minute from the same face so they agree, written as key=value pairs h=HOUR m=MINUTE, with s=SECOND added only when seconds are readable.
h=4 m=44
